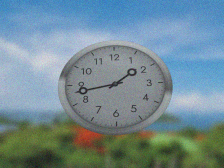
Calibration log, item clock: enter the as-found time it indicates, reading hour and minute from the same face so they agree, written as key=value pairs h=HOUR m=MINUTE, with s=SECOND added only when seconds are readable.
h=1 m=43
